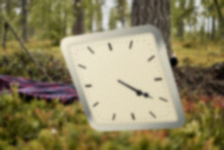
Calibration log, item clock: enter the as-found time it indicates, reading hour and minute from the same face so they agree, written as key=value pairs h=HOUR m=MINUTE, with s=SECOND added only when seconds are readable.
h=4 m=21
